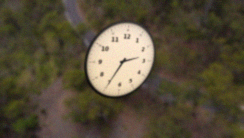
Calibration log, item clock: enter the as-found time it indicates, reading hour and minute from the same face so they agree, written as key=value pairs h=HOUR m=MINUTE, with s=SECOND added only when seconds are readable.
h=2 m=35
